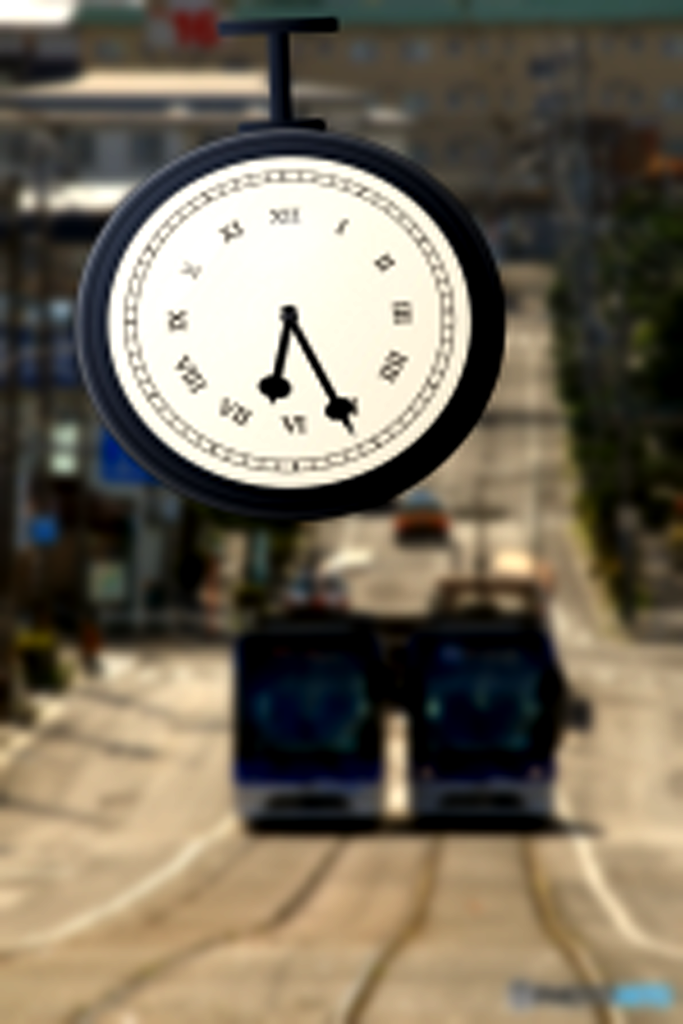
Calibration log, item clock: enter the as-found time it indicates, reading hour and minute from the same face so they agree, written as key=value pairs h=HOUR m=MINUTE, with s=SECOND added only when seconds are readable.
h=6 m=26
